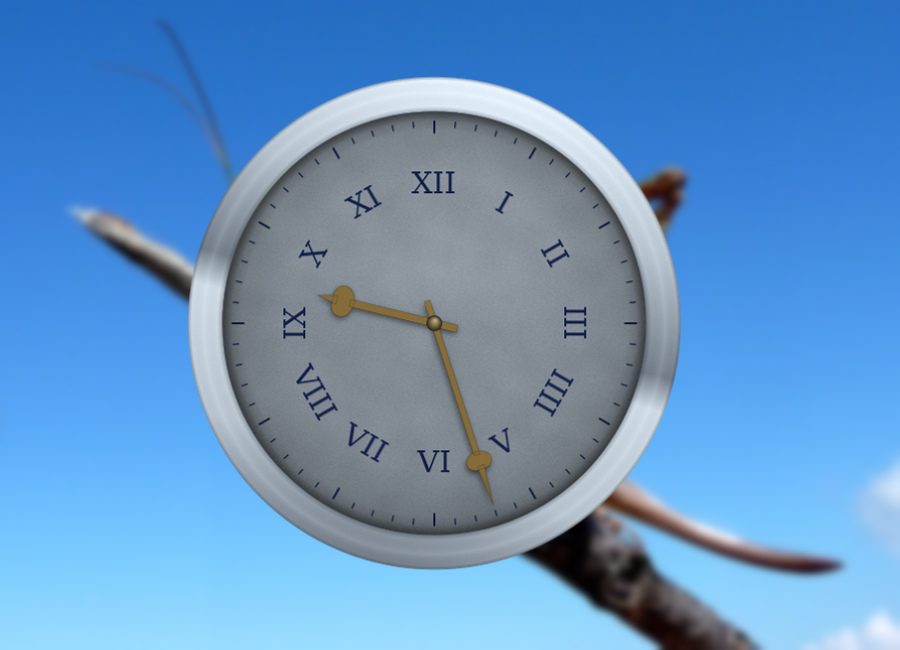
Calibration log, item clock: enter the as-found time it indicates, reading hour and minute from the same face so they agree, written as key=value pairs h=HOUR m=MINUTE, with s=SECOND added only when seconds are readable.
h=9 m=27
